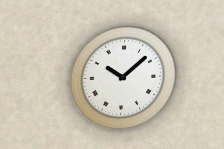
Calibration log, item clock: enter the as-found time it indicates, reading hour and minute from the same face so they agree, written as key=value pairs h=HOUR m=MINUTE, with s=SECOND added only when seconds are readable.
h=10 m=8
